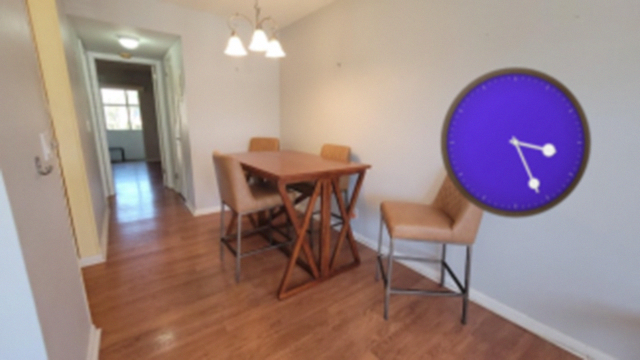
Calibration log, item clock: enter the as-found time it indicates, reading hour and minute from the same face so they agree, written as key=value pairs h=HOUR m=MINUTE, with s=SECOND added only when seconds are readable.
h=3 m=26
